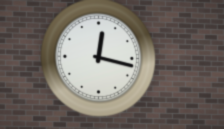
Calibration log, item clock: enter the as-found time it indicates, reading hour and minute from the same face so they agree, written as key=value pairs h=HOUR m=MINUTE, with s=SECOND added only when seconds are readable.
h=12 m=17
